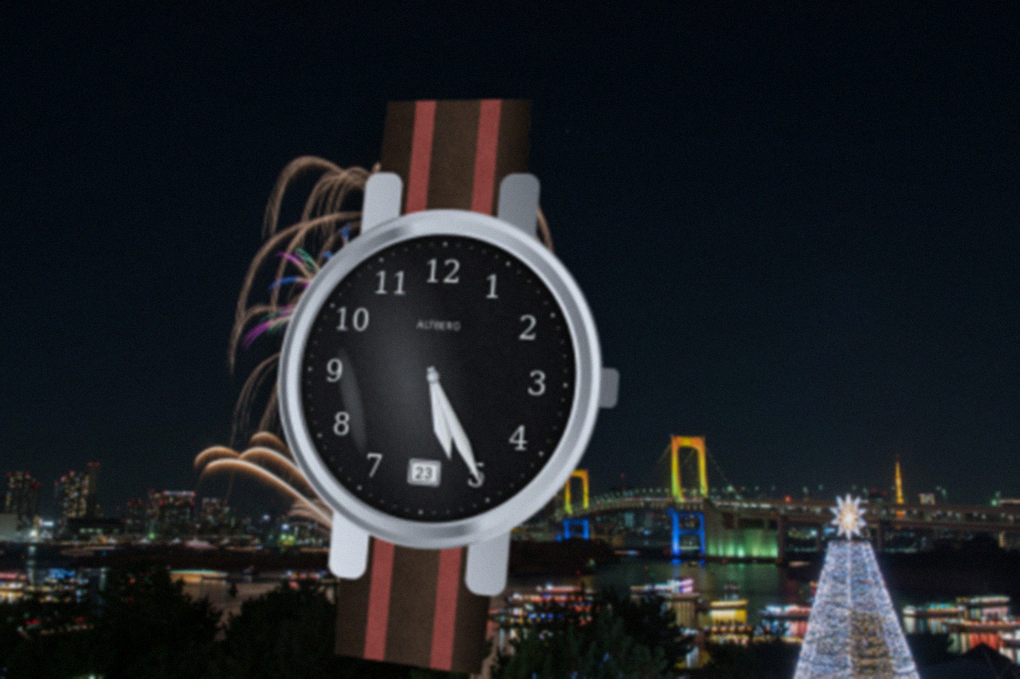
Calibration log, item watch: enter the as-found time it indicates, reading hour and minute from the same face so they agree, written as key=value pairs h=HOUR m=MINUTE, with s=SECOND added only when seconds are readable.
h=5 m=25
